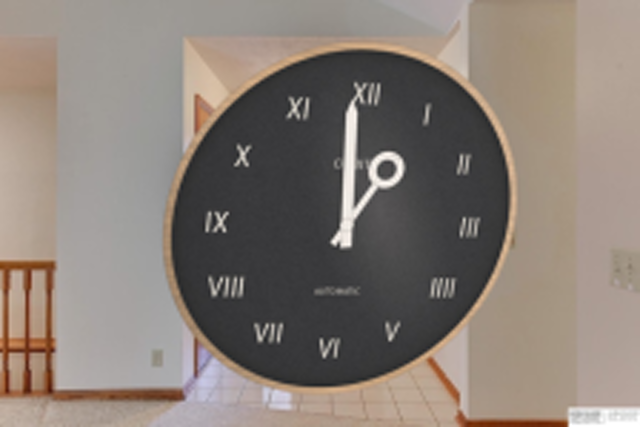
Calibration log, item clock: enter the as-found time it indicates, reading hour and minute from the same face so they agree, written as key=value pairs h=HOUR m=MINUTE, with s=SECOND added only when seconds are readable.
h=12 m=59
